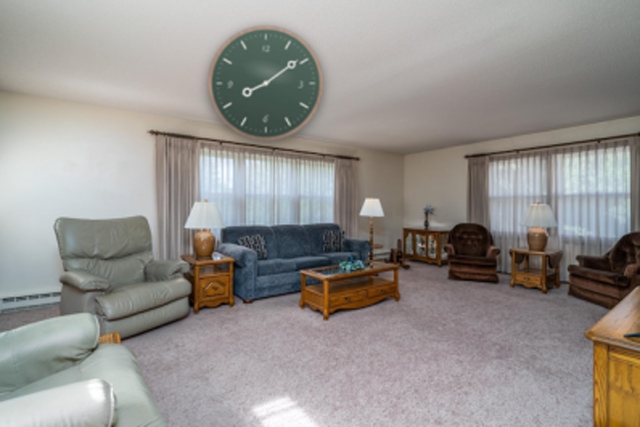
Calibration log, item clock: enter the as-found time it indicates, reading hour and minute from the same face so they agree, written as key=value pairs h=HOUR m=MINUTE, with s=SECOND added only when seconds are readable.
h=8 m=9
